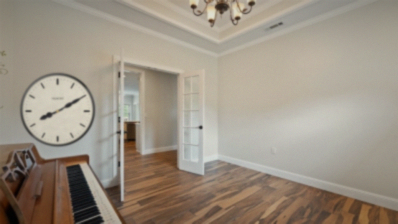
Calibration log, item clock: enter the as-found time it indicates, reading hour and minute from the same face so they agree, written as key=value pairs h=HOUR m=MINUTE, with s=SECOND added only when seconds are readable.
h=8 m=10
